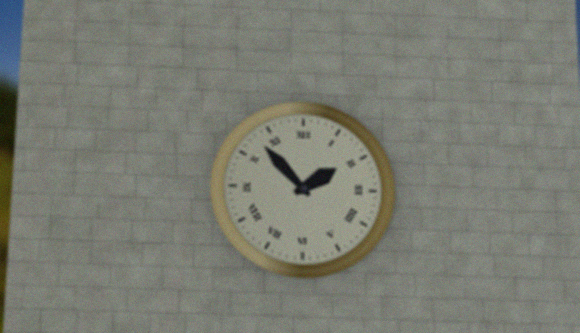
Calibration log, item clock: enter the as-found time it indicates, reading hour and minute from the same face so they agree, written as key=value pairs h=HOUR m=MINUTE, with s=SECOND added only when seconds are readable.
h=1 m=53
